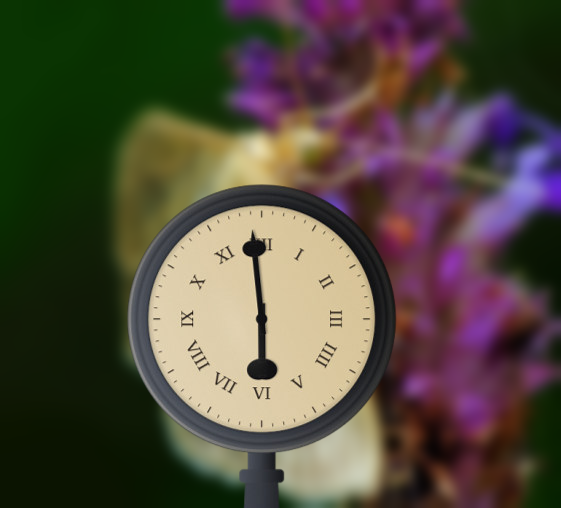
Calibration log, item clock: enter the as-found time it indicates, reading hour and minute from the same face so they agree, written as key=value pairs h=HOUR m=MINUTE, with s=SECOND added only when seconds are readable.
h=5 m=59
